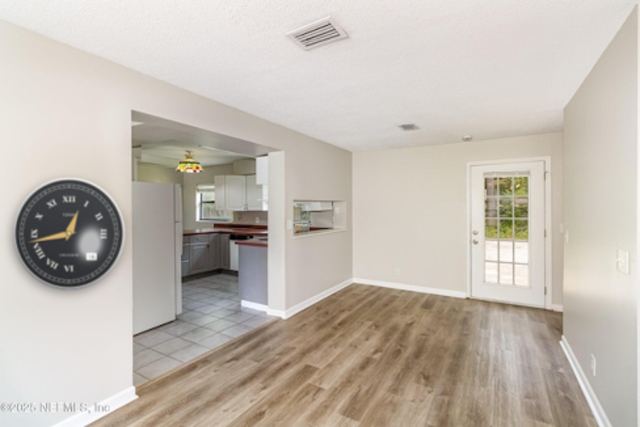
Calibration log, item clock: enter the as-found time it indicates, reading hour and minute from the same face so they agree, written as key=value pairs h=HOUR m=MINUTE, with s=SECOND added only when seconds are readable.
h=12 m=43
